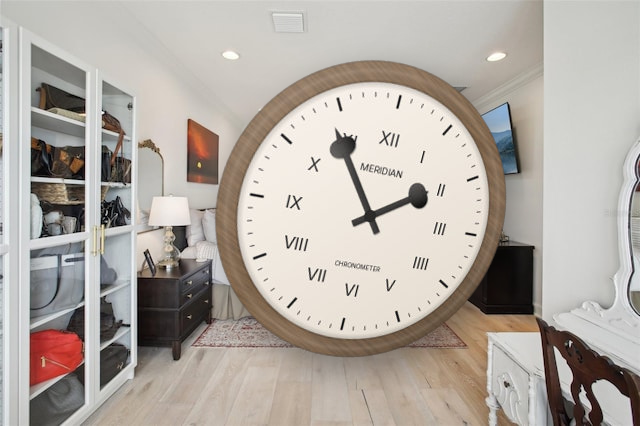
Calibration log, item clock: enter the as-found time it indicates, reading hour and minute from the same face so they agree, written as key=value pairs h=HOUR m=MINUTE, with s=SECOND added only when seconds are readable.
h=1 m=54
